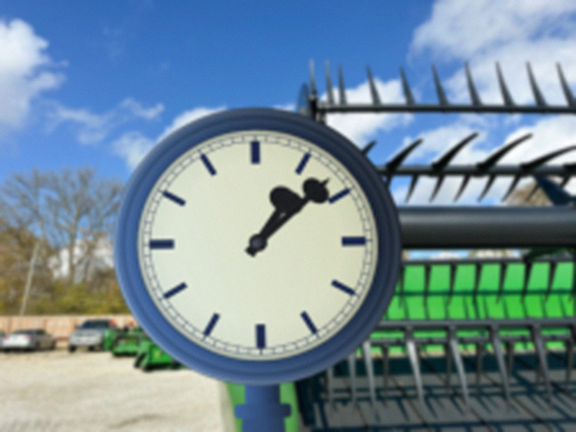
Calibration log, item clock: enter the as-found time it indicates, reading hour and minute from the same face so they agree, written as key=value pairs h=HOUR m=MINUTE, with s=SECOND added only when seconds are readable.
h=1 m=8
